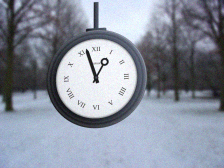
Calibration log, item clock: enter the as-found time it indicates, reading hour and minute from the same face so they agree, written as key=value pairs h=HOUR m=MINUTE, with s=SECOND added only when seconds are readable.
h=12 m=57
